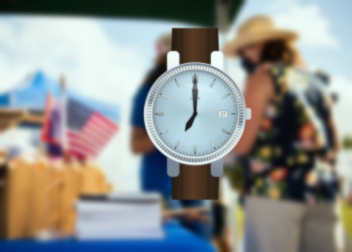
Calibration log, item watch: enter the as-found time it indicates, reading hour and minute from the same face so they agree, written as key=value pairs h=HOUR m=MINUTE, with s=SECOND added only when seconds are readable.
h=7 m=0
